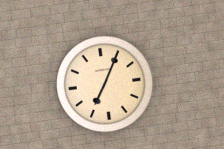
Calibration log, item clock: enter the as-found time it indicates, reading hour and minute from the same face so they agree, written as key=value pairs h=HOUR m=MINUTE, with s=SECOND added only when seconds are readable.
h=7 m=5
